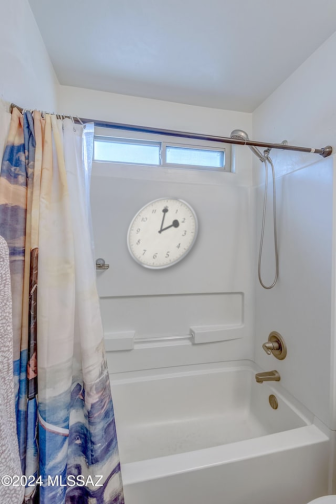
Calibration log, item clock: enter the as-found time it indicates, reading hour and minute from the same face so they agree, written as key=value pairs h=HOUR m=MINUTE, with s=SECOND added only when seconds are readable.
h=2 m=0
